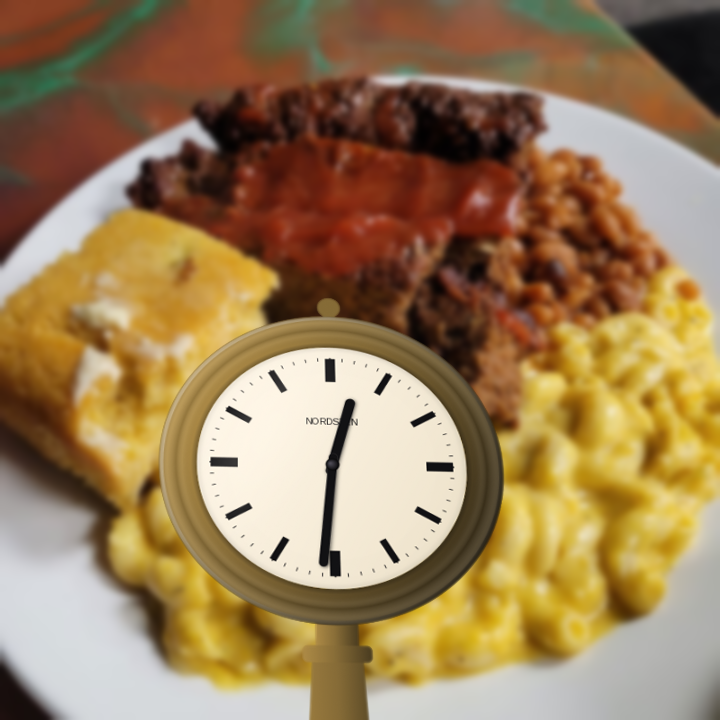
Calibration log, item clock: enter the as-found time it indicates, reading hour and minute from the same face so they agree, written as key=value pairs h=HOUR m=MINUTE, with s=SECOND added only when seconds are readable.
h=12 m=31
